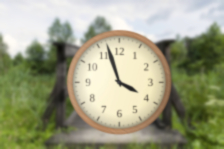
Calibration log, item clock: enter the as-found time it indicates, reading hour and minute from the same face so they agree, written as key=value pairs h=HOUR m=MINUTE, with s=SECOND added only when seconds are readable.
h=3 m=57
